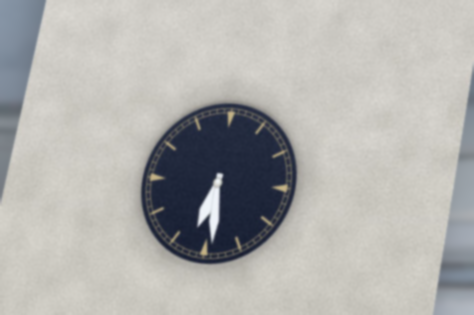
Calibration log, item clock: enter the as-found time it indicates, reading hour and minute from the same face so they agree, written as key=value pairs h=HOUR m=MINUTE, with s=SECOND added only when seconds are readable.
h=6 m=29
